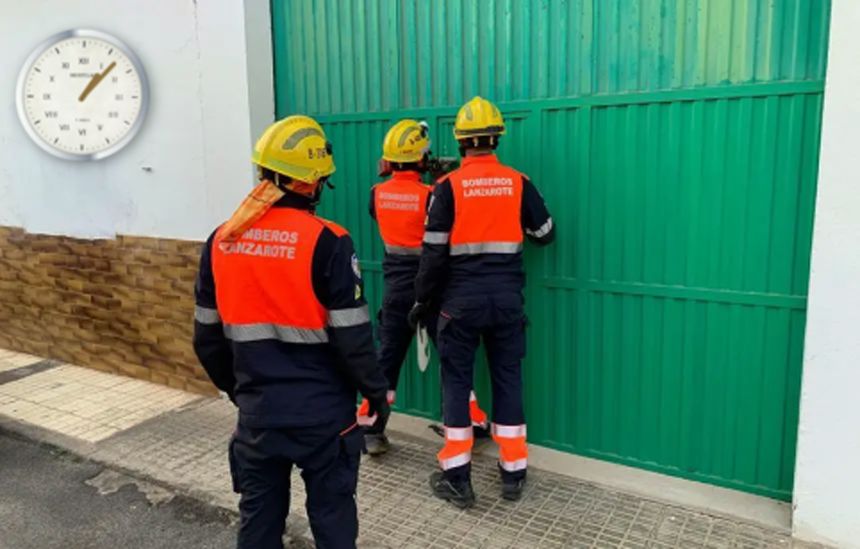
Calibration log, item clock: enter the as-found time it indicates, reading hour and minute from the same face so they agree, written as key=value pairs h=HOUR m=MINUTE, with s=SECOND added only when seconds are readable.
h=1 m=7
